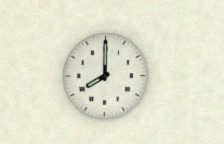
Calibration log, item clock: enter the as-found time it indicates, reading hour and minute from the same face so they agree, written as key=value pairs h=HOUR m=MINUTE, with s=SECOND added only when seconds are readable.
h=8 m=0
